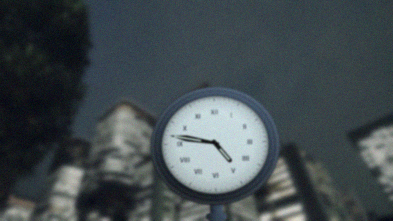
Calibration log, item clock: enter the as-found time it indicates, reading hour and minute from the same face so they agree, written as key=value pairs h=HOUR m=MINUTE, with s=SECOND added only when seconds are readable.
h=4 m=47
